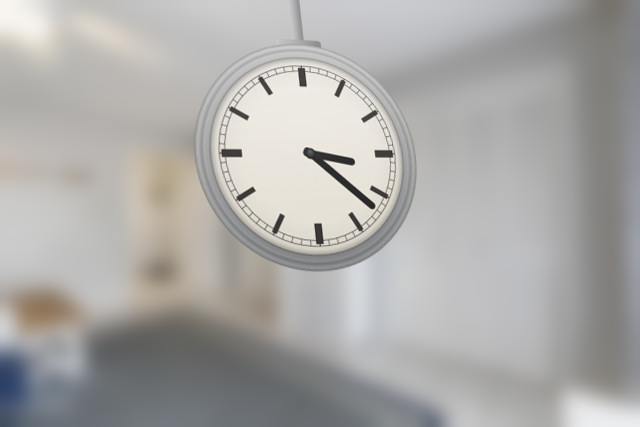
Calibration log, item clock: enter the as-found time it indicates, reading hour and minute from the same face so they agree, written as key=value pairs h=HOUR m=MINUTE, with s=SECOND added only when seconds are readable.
h=3 m=22
